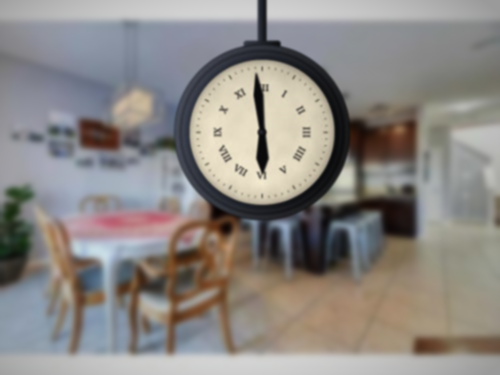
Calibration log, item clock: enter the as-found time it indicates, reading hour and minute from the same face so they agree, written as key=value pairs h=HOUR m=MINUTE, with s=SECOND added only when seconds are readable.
h=5 m=59
